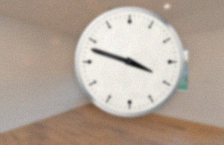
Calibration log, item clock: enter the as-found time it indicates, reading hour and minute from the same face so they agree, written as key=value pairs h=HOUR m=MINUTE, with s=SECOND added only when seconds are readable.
h=3 m=48
